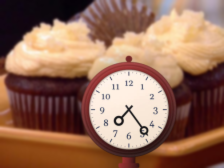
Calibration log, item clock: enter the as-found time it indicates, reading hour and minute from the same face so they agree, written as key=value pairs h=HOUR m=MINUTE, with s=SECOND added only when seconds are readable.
h=7 m=24
